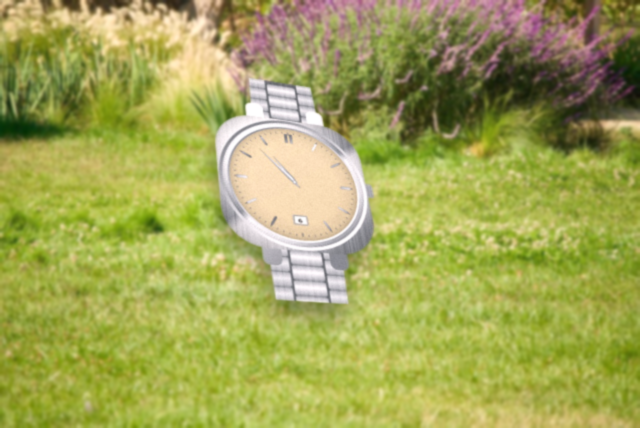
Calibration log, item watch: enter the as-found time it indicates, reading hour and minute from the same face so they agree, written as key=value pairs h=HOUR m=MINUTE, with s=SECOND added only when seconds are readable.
h=10 m=53
